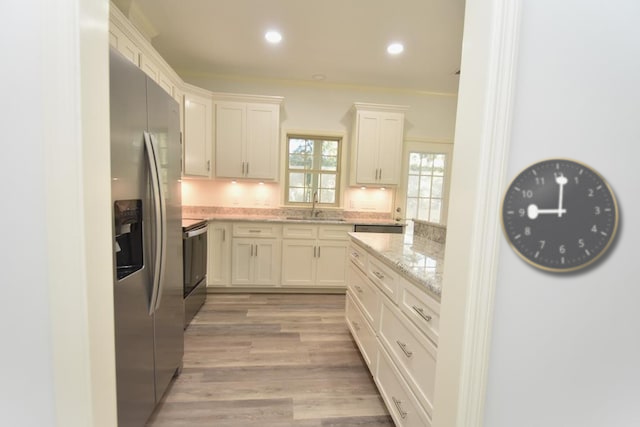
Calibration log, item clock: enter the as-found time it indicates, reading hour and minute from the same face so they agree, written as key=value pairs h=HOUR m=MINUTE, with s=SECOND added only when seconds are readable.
h=9 m=1
